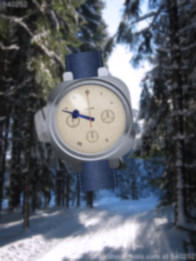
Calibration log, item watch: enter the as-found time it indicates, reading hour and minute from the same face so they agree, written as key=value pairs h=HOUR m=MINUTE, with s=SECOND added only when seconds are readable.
h=9 m=49
